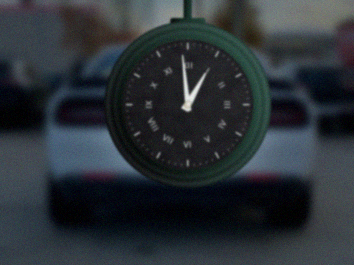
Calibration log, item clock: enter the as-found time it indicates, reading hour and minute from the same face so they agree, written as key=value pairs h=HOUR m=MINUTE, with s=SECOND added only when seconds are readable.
h=12 m=59
